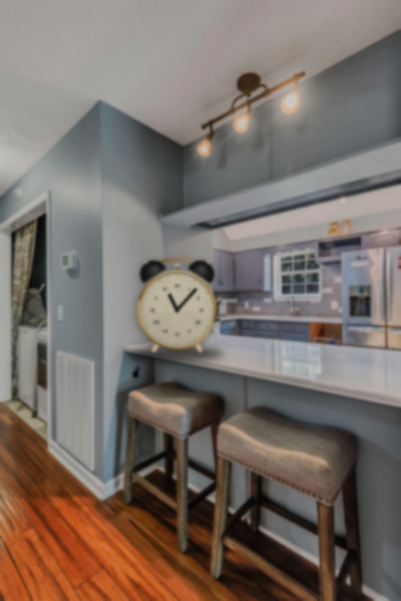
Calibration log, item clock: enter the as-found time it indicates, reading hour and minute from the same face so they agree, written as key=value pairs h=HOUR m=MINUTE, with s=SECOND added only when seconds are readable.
h=11 m=7
